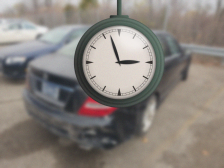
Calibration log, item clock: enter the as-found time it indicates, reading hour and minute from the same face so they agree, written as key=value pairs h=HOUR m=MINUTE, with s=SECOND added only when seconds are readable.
h=2 m=57
